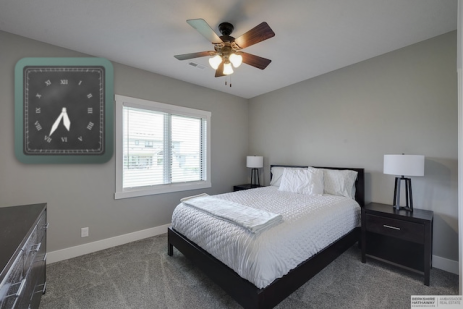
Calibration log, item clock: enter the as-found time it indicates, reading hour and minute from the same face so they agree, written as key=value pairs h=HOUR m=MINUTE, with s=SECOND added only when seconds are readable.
h=5 m=35
